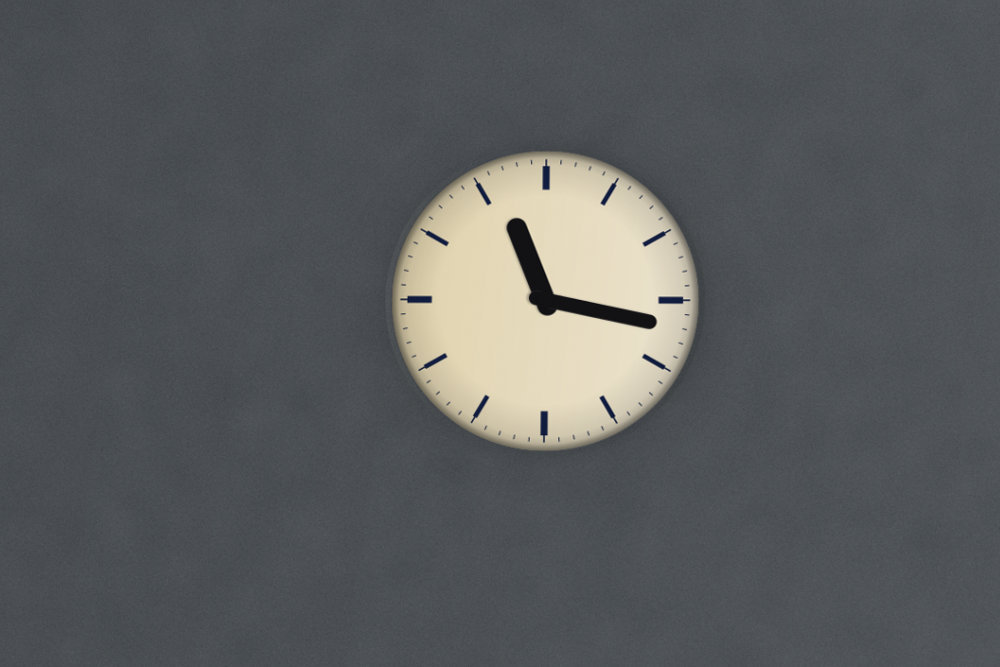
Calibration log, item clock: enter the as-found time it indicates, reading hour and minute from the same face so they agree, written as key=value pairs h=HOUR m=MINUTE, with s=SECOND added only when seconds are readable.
h=11 m=17
